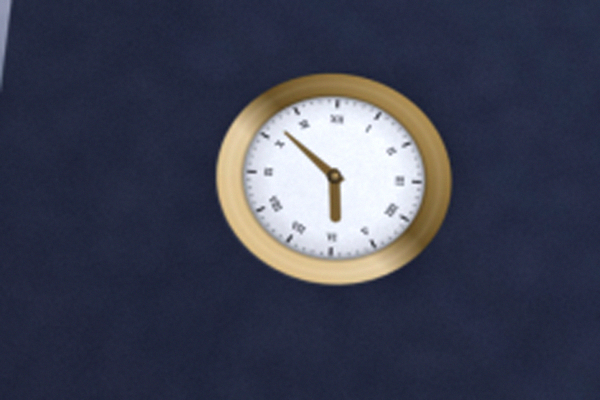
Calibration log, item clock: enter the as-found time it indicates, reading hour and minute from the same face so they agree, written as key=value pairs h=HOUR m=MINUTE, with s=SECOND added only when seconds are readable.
h=5 m=52
